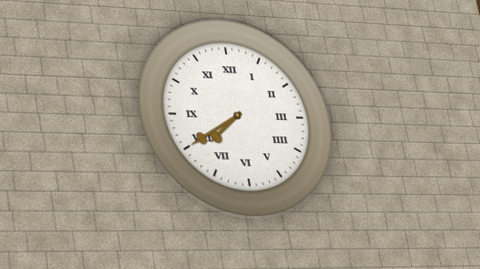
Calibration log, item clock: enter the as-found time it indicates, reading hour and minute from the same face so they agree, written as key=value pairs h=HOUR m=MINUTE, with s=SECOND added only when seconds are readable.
h=7 m=40
